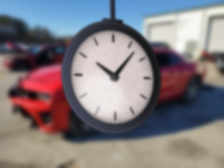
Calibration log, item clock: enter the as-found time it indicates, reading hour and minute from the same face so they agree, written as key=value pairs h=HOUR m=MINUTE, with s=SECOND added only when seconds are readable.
h=10 m=7
